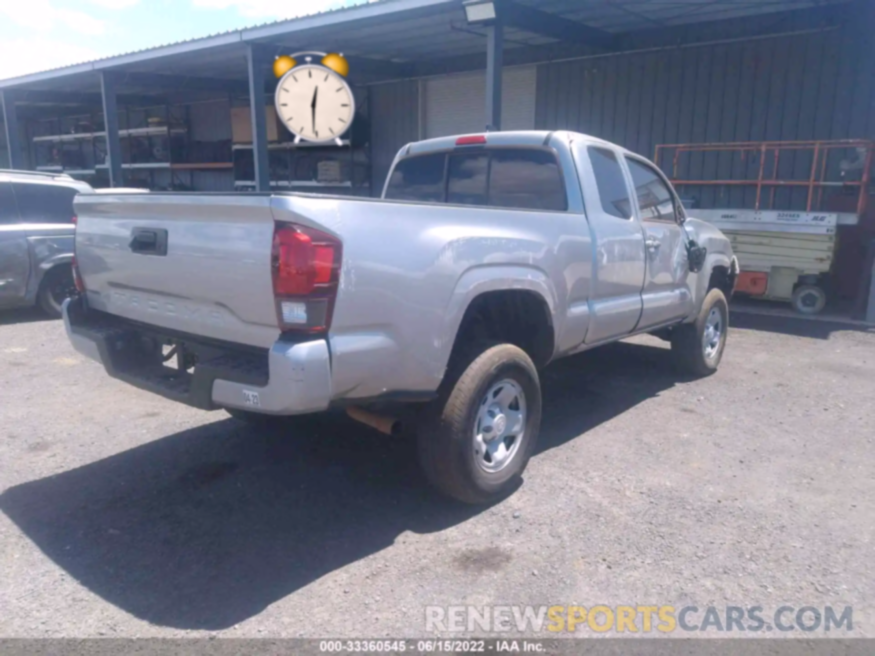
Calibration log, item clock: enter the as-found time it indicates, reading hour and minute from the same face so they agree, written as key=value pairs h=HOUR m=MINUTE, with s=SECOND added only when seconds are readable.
h=12 m=31
